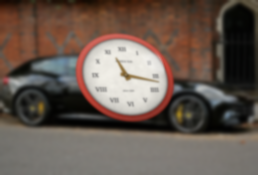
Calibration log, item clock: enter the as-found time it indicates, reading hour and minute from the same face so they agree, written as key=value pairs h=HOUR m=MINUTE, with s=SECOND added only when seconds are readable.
h=11 m=17
